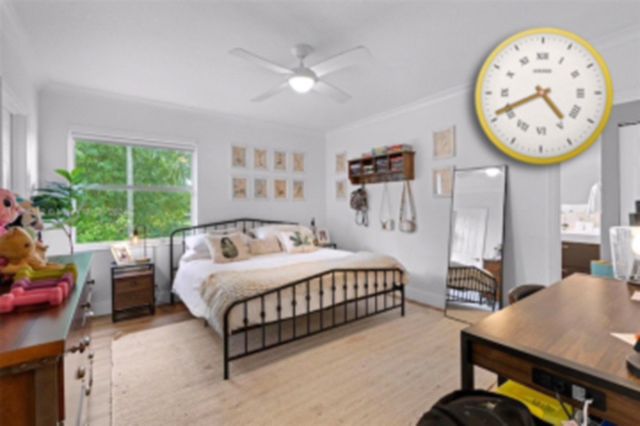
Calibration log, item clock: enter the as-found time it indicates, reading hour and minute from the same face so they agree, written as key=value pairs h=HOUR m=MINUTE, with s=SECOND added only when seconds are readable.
h=4 m=41
